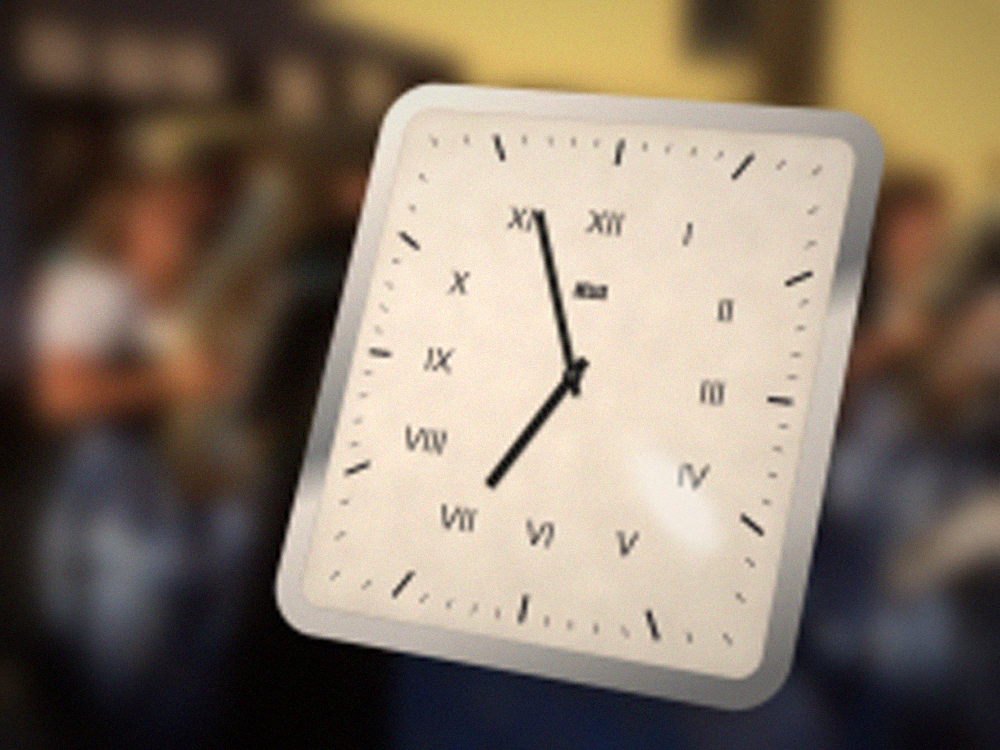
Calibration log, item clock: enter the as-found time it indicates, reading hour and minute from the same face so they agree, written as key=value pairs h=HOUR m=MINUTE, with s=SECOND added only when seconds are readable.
h=6 m=56
